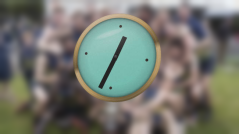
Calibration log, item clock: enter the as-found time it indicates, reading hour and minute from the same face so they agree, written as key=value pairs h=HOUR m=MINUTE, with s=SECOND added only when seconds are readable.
h=12 m=33
